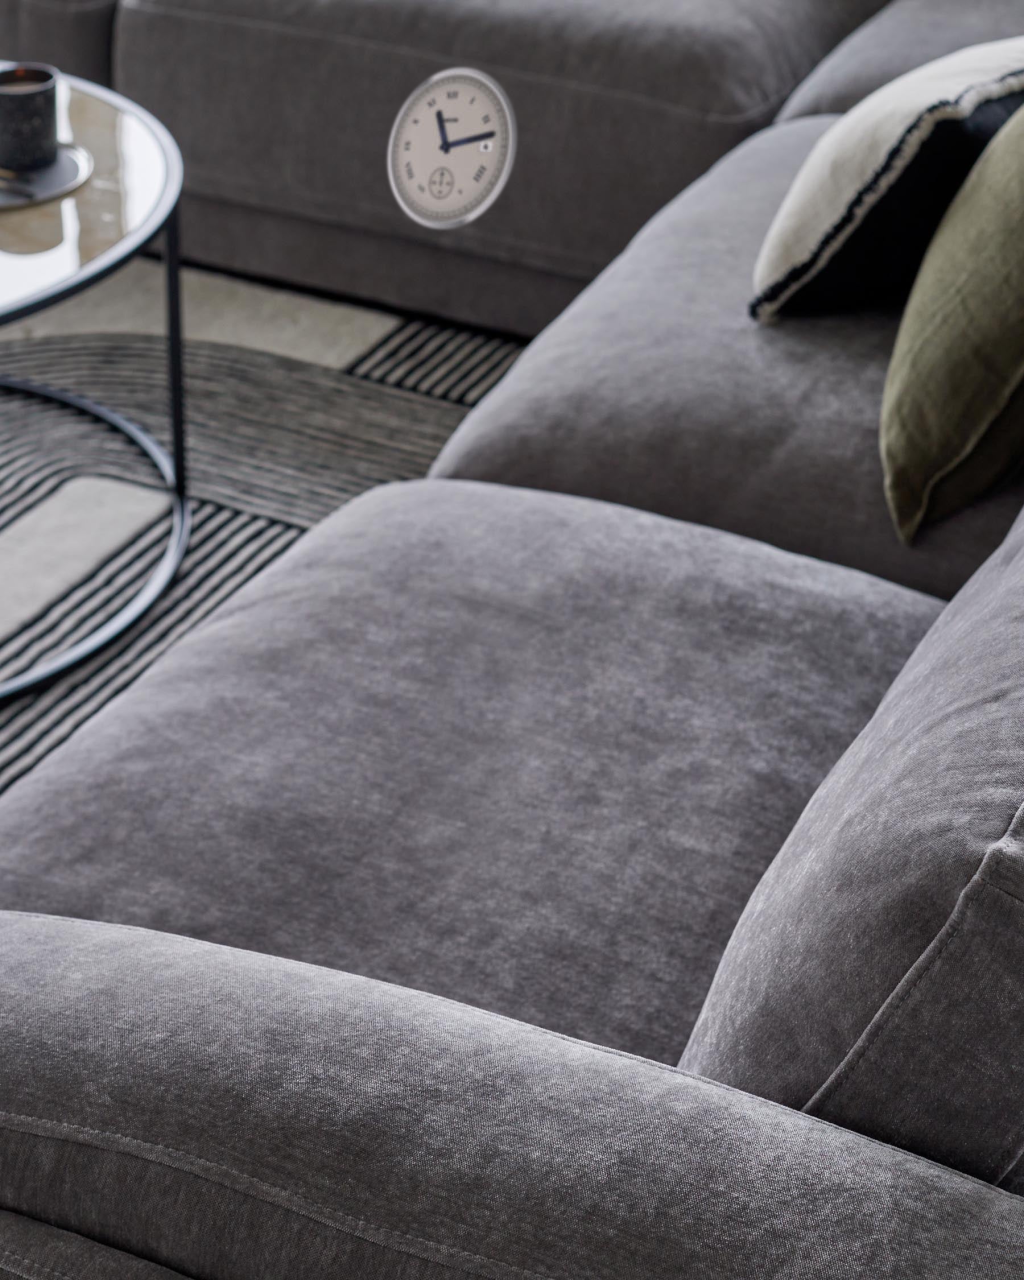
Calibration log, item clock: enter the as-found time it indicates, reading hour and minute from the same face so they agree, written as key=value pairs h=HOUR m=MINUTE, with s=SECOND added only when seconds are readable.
h=11 m=13
